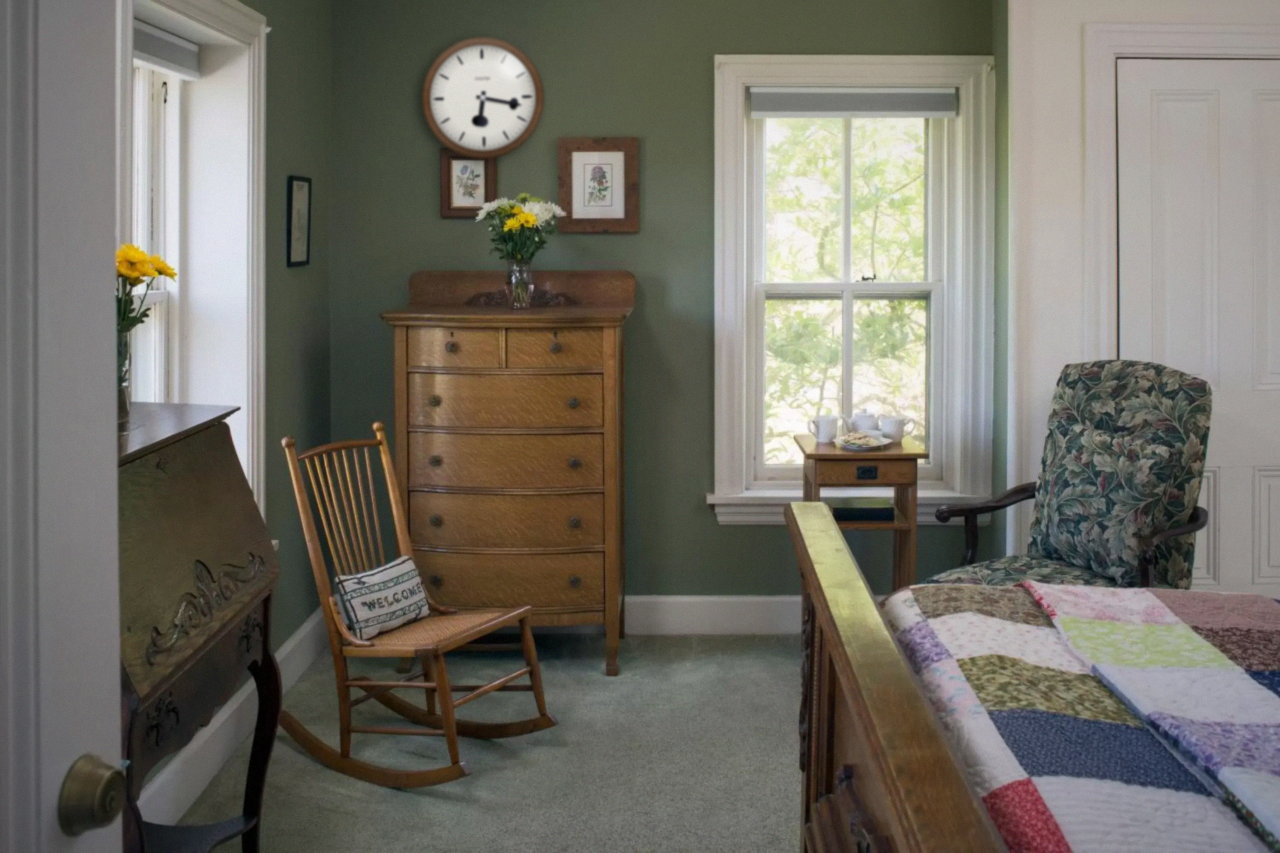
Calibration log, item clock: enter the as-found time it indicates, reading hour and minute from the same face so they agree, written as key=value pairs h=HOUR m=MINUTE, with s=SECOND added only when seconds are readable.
h=6 m=17
